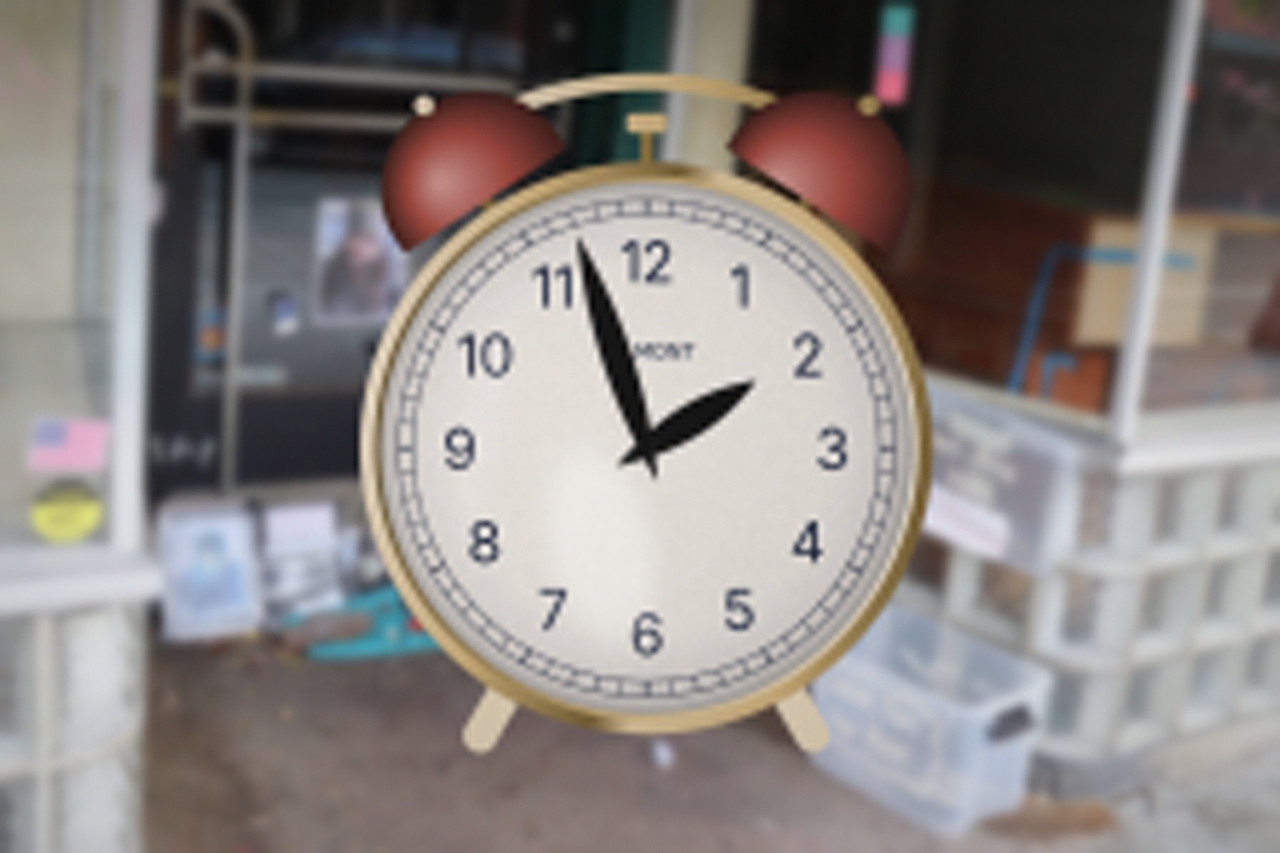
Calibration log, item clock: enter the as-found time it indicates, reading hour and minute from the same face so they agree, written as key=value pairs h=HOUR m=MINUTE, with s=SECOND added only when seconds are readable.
h=1 m=57
